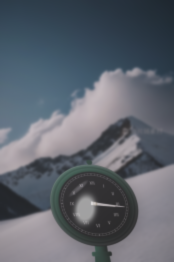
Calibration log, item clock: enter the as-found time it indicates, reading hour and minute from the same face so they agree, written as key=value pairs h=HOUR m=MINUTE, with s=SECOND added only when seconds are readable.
h=3 m=16
